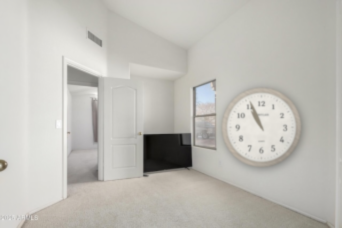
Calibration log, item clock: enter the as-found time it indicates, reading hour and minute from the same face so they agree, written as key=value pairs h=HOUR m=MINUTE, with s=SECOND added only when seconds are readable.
h=10 m=56
